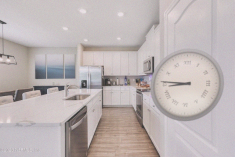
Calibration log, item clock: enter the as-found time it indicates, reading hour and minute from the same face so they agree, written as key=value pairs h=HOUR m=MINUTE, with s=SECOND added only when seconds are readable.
h=8 m=46
